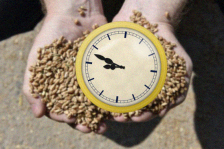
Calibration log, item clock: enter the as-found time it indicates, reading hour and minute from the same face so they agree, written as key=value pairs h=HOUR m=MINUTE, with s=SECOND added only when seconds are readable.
h=8 m=48
